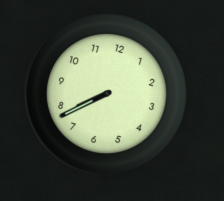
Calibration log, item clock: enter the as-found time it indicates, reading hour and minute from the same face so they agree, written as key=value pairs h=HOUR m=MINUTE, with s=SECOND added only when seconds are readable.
h=7 m=38
